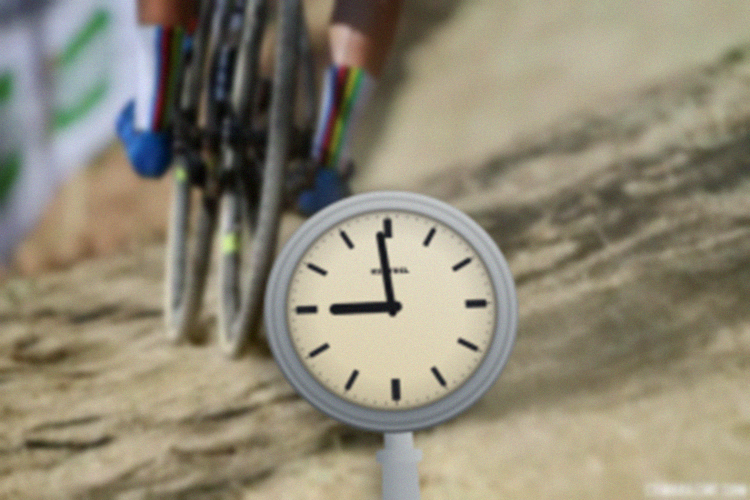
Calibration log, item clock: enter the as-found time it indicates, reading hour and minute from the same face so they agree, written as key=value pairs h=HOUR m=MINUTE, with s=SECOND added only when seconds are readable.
h=8 m=59
